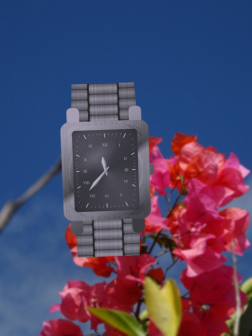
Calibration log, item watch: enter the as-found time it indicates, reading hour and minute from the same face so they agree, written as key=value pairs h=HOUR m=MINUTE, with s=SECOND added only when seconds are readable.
h=11 m=37
